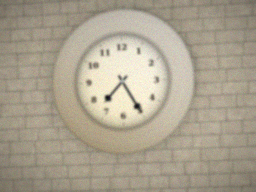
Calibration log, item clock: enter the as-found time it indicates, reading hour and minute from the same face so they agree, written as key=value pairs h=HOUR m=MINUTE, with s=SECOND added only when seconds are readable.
h=7 m=25
